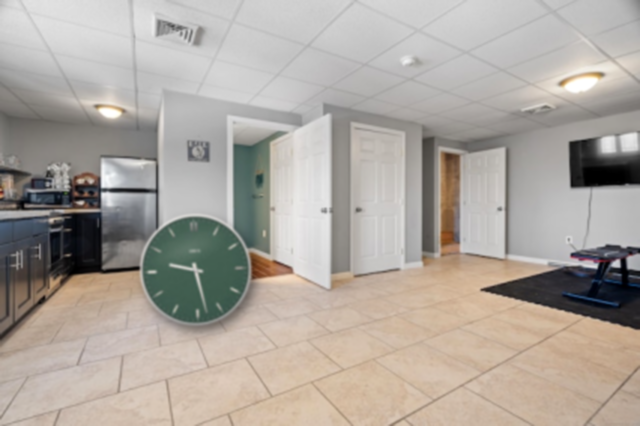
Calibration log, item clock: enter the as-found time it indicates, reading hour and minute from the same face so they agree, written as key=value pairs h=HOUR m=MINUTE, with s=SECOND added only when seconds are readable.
h=9 m=28
